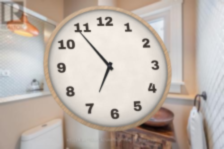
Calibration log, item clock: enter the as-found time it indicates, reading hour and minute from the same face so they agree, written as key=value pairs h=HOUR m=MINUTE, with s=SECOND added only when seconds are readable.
h=6 m=54
